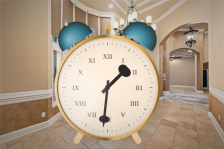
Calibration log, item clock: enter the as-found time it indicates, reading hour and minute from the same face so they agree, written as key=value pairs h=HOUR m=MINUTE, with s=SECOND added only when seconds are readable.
h=1 m=31
